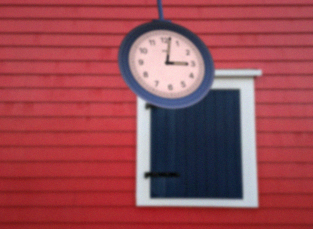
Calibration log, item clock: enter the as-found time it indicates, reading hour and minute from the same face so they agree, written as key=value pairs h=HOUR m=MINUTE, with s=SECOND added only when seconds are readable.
h=3 m=2
